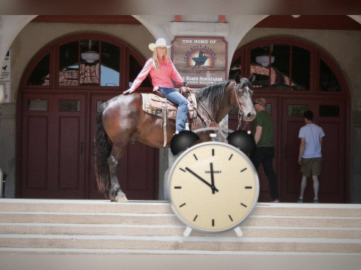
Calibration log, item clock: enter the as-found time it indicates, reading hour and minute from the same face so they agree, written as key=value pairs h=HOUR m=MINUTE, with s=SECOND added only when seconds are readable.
h=11 m=51
